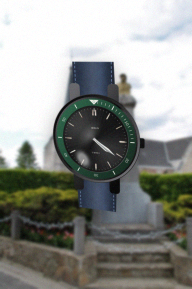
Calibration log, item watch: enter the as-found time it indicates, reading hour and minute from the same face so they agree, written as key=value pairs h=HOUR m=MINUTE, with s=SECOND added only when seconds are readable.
h=4 m=21
